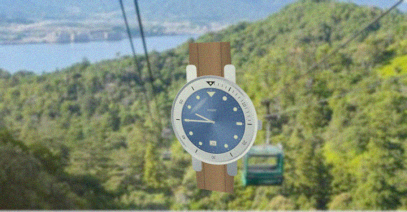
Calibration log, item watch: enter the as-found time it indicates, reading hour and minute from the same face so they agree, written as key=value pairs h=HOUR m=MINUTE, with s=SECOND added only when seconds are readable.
h=9 m=45
